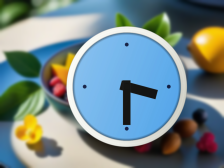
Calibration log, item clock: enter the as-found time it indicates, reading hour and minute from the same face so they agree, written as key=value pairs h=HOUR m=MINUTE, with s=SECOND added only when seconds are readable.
h=3 m=30
